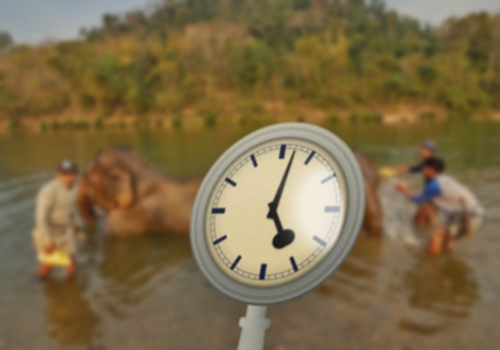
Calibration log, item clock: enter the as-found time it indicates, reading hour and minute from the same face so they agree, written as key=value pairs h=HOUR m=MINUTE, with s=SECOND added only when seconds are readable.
h=5 m=2
